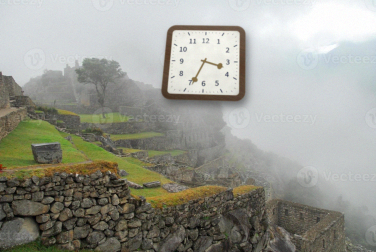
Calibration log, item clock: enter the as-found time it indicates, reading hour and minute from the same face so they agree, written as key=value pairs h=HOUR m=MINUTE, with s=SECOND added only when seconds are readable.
h=3 m=34
